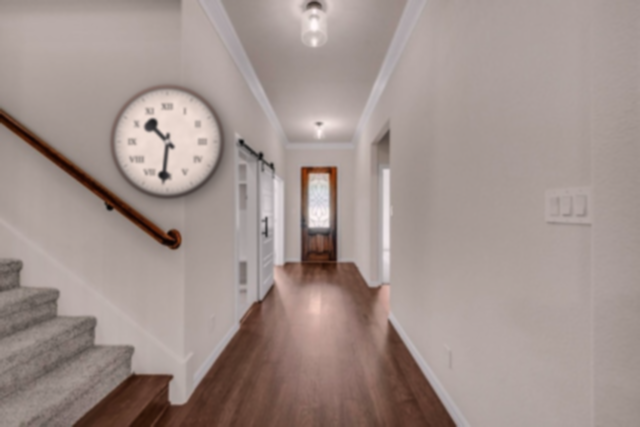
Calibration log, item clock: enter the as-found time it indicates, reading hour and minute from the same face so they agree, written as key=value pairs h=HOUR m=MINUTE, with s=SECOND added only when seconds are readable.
h=10 m=31
